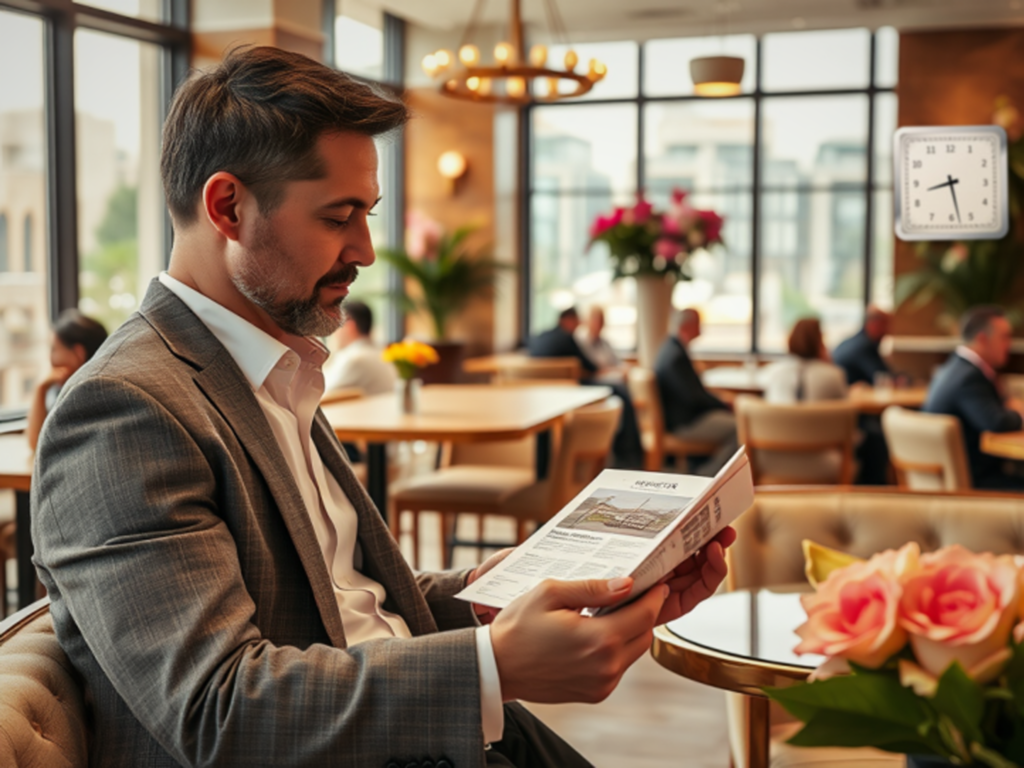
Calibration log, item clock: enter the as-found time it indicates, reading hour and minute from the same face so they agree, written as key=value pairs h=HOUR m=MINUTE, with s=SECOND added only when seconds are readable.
h=8 m=28
